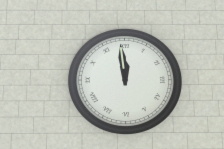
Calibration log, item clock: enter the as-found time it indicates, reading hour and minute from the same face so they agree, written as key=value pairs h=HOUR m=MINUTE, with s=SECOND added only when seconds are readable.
h=11 m=59
